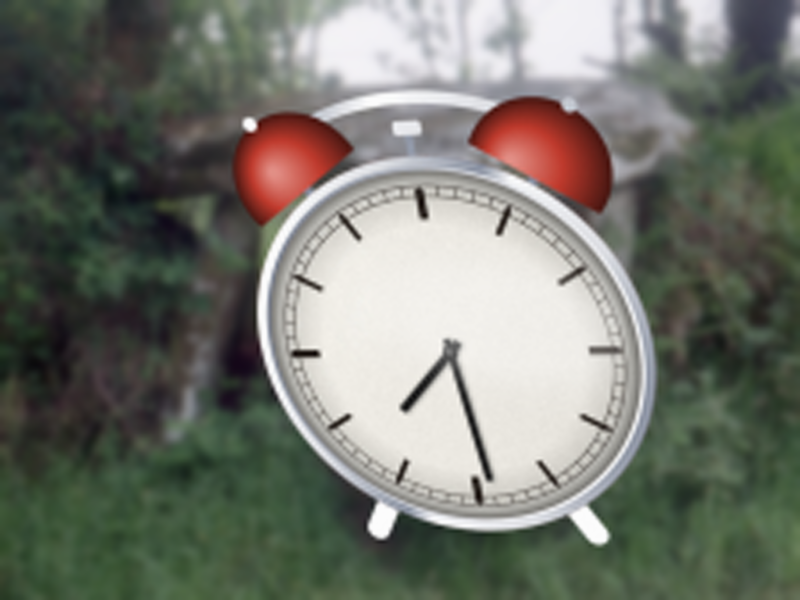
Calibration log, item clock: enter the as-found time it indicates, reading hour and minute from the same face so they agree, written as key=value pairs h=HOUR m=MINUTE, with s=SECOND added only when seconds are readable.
h=7 m=29
